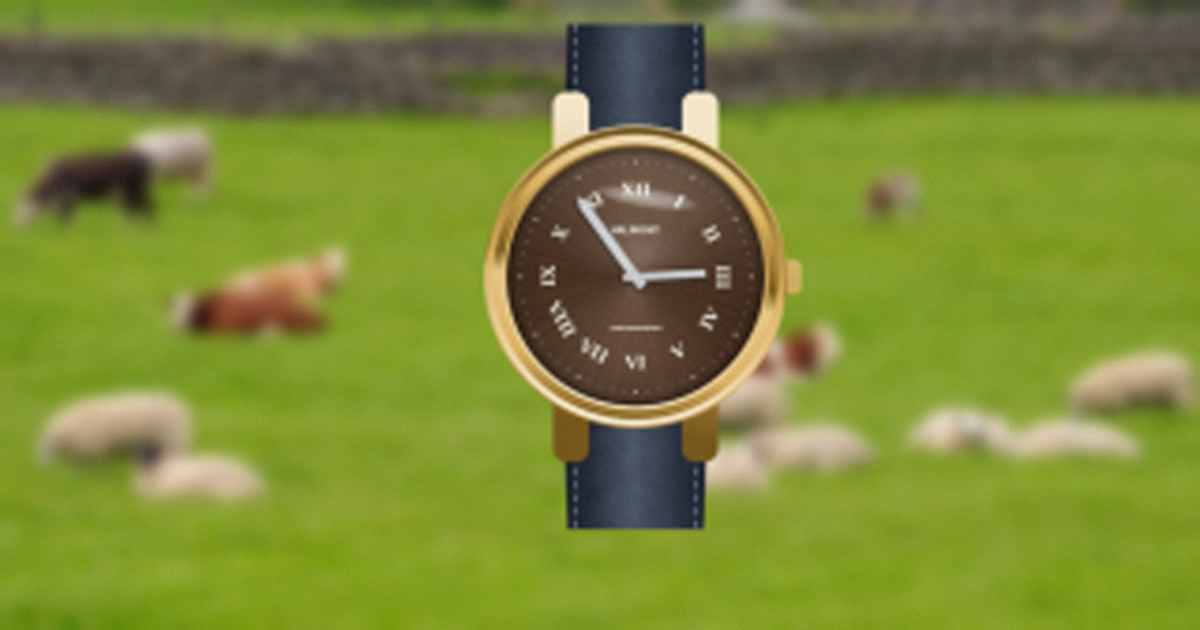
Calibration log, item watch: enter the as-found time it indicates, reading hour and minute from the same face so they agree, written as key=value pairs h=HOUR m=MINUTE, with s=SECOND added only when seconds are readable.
h=2 m=54
